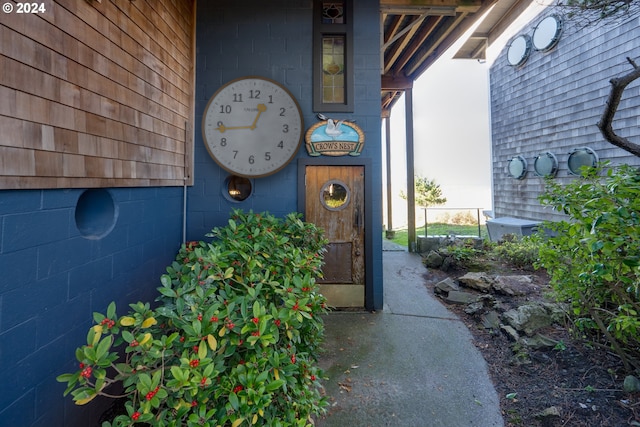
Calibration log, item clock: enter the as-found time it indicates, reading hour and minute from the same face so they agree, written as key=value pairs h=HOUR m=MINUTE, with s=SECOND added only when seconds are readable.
h=12 m=44
